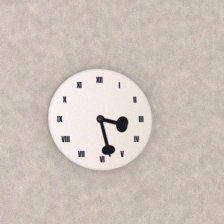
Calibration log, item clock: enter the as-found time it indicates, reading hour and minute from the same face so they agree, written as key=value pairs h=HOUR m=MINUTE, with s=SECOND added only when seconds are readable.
h=3 m=28
